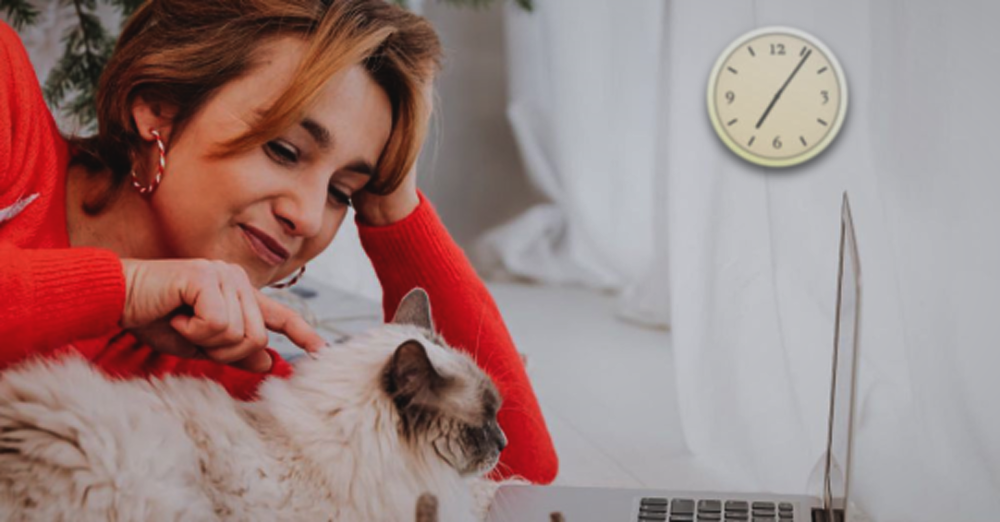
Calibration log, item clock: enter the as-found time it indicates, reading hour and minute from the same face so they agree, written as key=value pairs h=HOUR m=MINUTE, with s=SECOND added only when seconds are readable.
h=7 m=6
